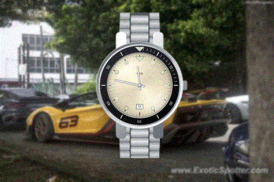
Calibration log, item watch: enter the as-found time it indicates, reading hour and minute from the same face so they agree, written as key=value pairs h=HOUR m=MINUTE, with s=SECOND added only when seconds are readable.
h=11 m=47
